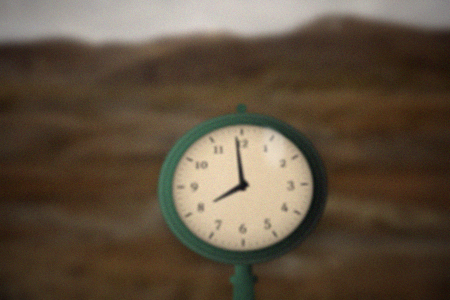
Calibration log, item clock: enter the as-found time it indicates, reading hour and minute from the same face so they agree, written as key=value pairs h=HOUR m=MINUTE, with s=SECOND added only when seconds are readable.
h=7 m=59
